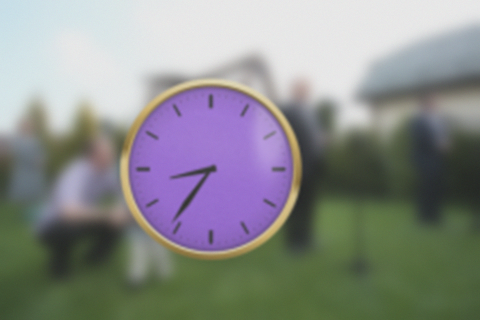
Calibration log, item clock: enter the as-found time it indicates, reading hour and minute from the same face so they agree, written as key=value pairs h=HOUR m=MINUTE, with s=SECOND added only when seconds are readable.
h=8 m=36
